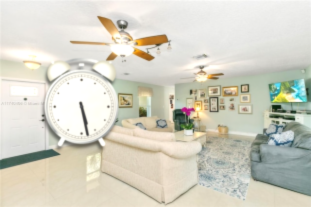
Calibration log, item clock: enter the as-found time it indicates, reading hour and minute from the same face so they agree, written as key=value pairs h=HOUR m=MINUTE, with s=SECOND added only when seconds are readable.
h=5 m=28
